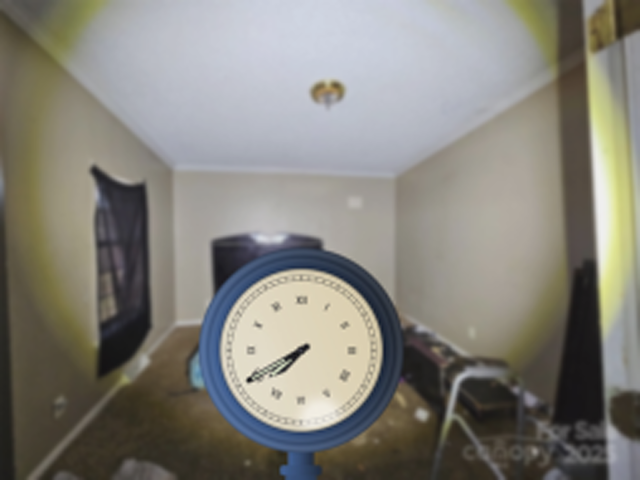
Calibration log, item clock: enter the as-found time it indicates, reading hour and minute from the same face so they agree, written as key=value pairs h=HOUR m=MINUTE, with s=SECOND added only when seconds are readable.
h=7 m=40
